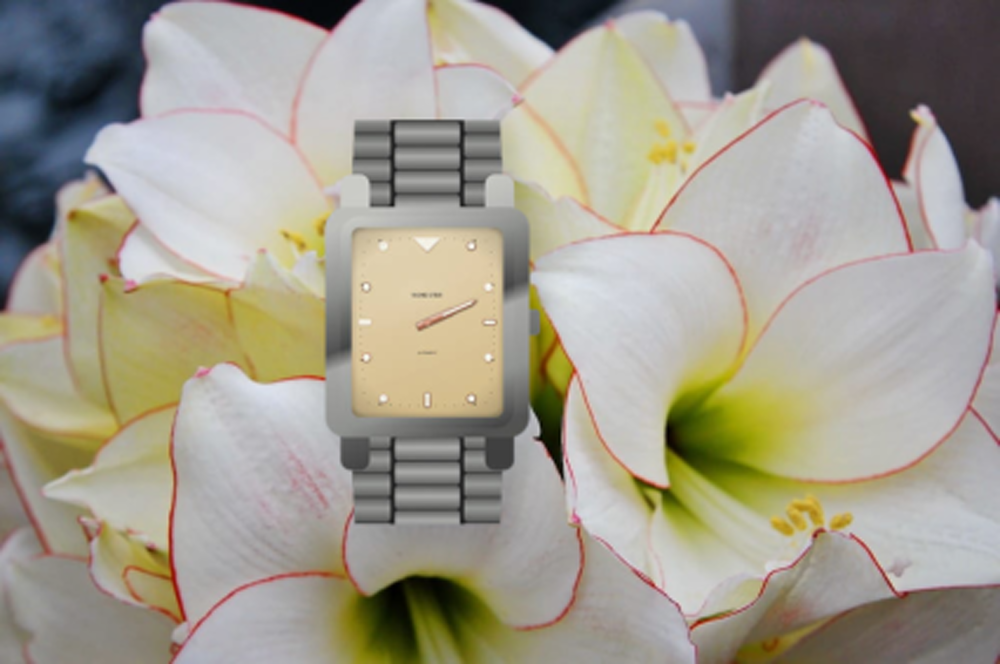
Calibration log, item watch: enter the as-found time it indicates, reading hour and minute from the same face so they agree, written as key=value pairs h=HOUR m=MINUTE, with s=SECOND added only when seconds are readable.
h=2 m=11
